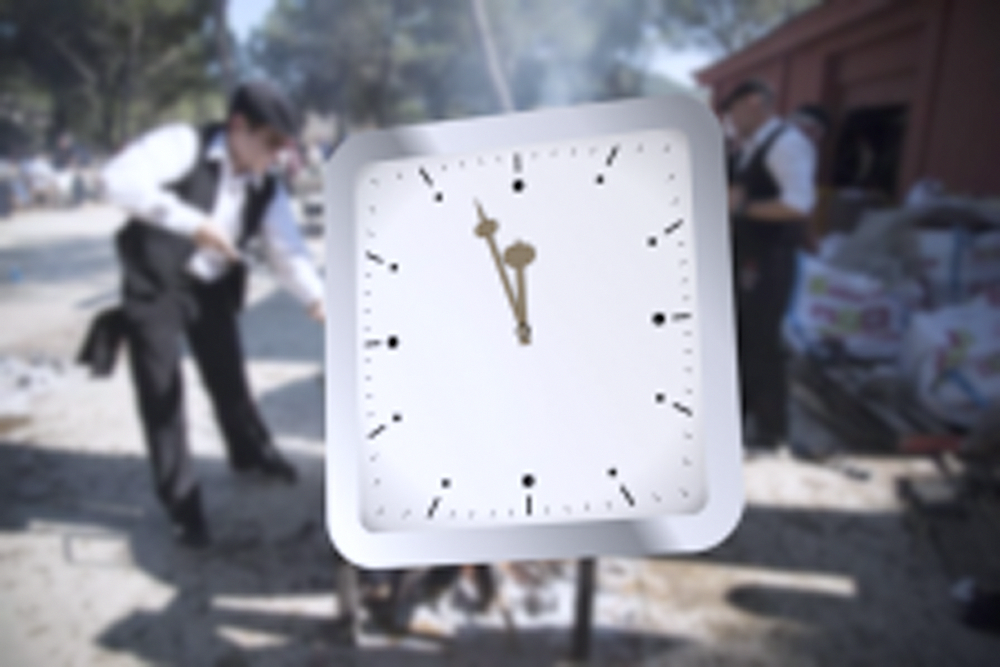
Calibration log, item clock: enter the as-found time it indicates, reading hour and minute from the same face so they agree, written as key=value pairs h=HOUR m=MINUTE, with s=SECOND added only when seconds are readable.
h=11 m=57
